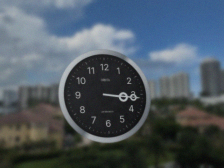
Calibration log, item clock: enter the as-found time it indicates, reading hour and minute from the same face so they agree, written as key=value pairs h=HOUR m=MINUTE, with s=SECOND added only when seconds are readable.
h=3 m=16
